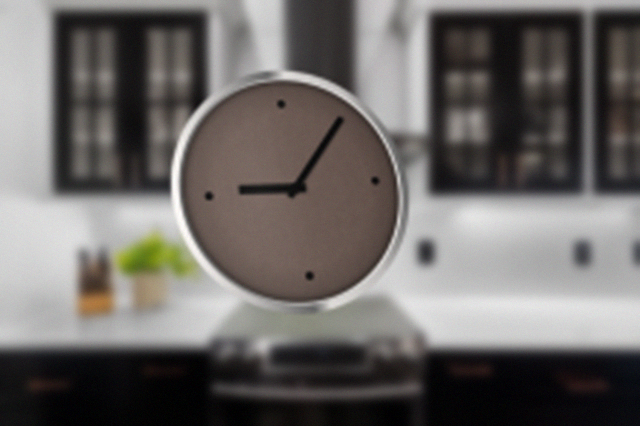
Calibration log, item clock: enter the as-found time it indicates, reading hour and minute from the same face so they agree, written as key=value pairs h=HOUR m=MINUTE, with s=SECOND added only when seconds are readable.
h=9 m=7
